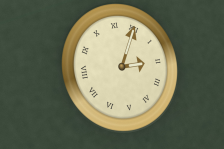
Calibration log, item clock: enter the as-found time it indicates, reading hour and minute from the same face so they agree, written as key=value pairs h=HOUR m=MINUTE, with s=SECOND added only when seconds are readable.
h=2 m=0
